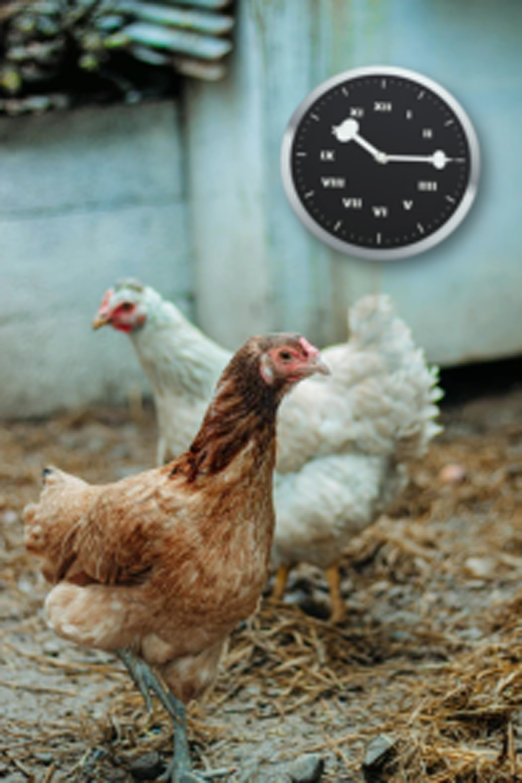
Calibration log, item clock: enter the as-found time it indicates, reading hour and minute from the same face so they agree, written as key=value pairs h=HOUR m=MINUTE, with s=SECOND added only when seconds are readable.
h=10 m=15
